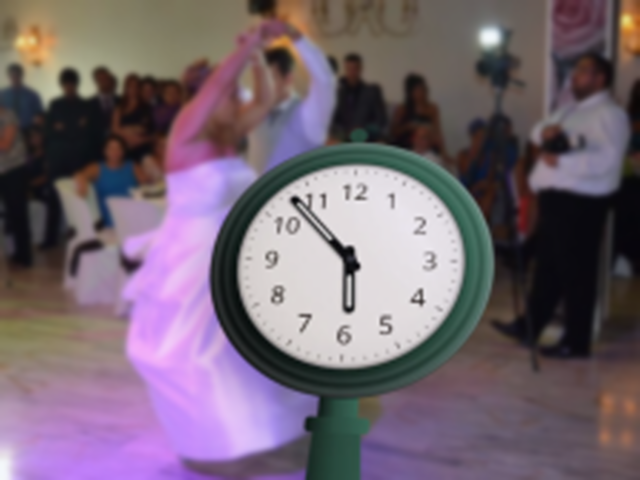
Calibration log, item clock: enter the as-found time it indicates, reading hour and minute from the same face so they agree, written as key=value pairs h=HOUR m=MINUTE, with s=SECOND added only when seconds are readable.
h=5 m=53
